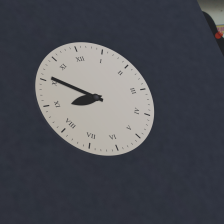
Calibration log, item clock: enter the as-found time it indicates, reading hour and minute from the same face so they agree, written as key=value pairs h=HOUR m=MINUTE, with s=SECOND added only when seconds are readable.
h=8 m=51
